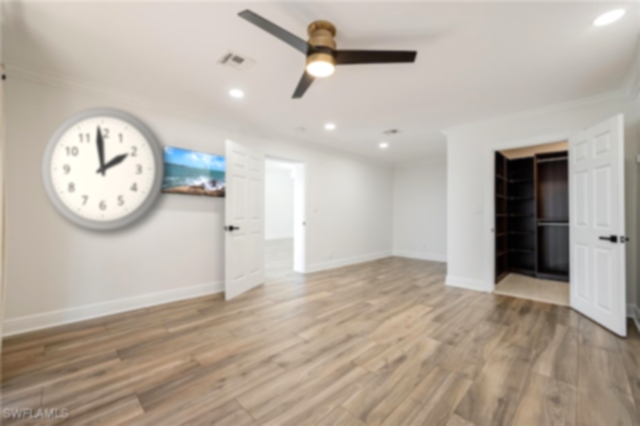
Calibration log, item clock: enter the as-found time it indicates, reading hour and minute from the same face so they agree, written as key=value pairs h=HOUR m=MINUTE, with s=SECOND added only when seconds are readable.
h=1 m=59
